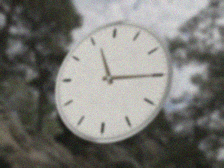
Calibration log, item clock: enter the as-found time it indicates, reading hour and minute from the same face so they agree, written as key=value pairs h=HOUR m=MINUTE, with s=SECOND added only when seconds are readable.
h=11 m=15
